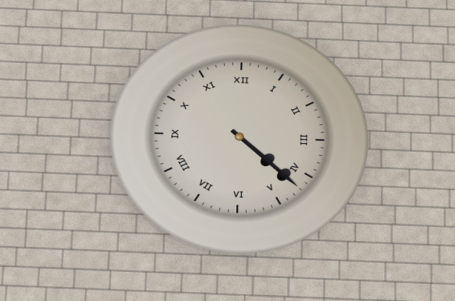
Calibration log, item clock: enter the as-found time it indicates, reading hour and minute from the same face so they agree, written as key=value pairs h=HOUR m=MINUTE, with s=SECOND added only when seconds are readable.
h=4 m=22
